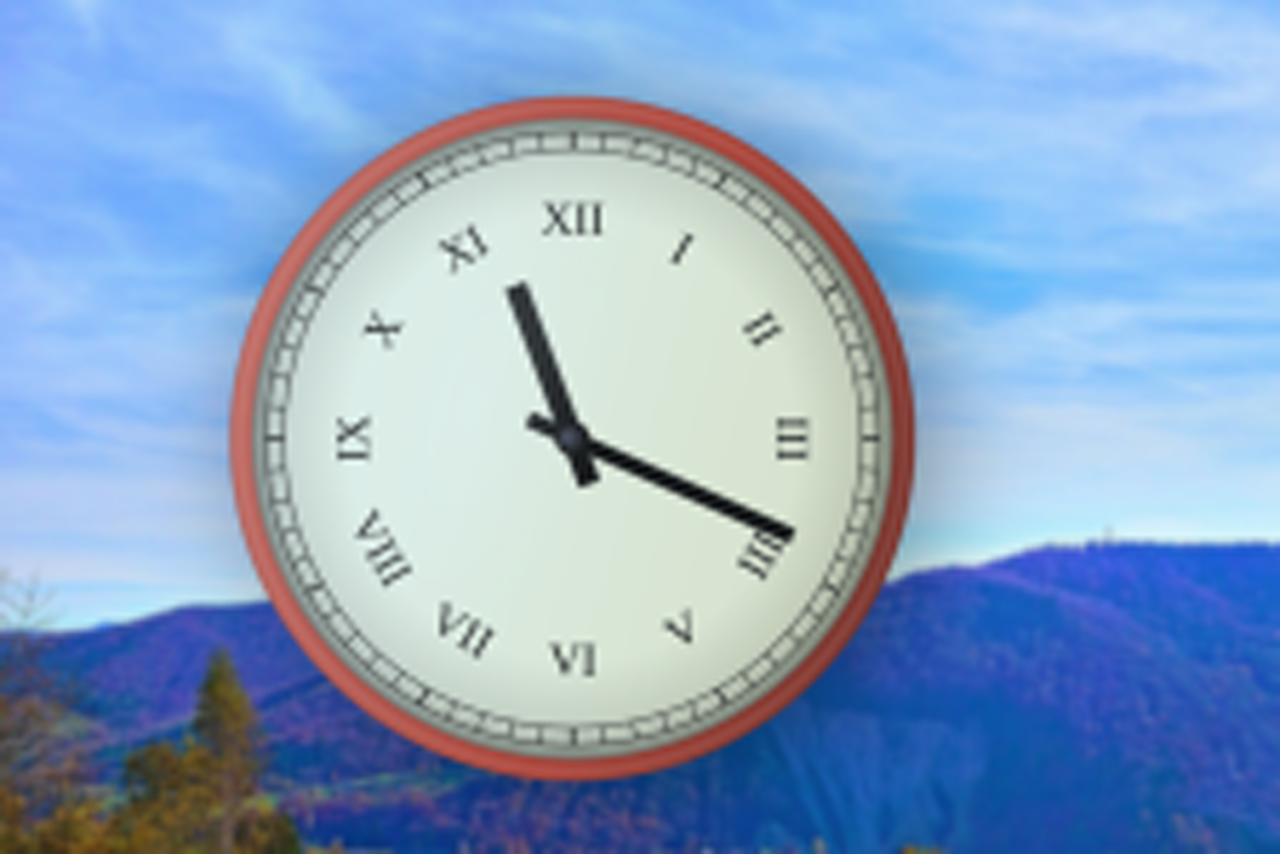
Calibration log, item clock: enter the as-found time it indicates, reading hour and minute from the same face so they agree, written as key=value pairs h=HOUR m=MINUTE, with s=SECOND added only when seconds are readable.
h=11 m=19
